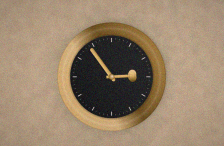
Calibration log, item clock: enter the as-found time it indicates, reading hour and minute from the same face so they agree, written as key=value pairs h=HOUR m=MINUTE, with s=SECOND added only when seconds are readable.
h=2 m=54
